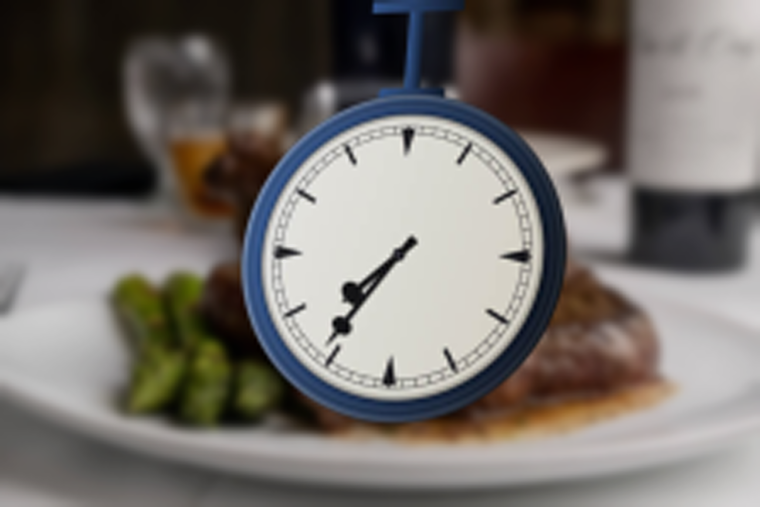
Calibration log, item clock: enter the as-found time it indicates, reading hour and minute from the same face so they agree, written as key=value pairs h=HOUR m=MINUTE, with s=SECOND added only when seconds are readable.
h=7 m=36
